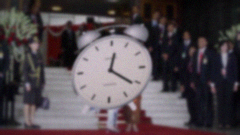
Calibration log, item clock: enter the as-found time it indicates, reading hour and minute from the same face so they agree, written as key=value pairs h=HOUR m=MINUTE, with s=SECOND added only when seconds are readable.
h=12 m=21
